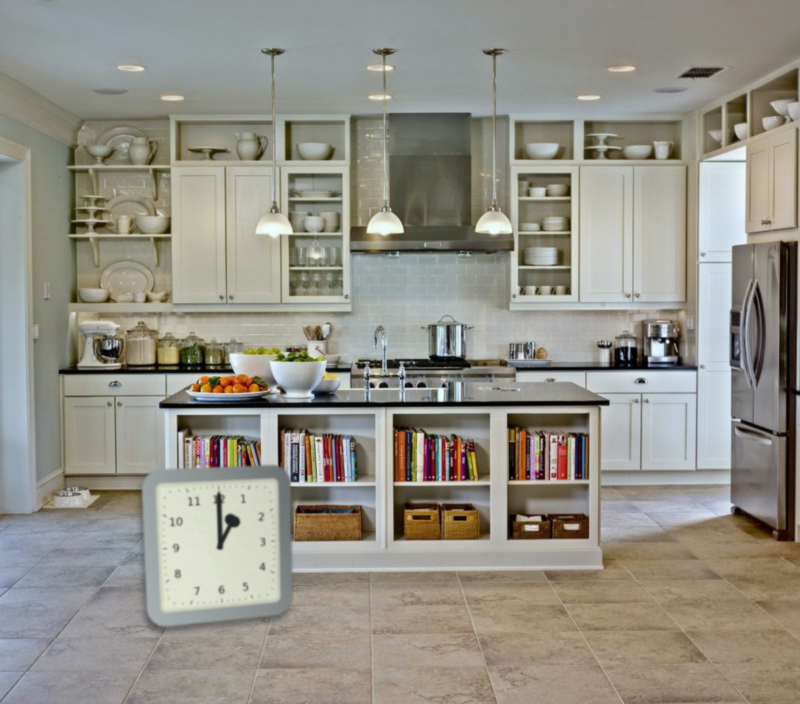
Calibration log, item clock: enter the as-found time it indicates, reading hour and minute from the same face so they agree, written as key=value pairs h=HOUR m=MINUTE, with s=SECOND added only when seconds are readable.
h=1 m=0
